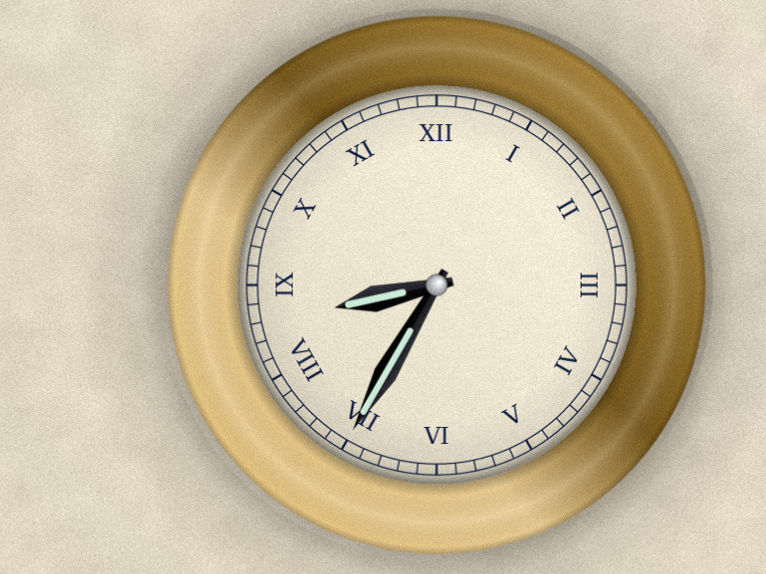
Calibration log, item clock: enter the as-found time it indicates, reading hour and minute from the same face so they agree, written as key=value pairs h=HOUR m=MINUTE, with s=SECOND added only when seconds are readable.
h=8 m=35
